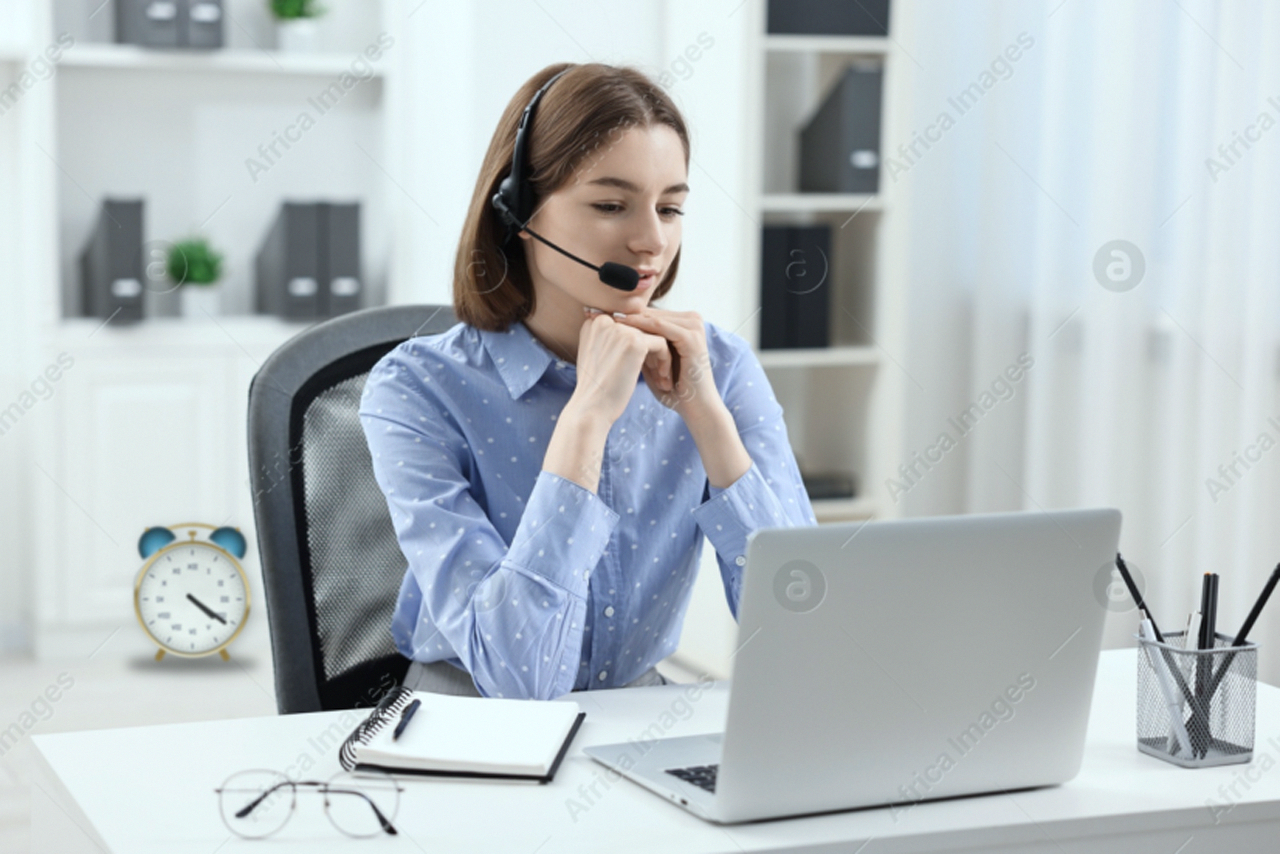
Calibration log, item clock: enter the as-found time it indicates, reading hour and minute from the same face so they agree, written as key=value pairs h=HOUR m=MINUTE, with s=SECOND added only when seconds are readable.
h=4 m=21
